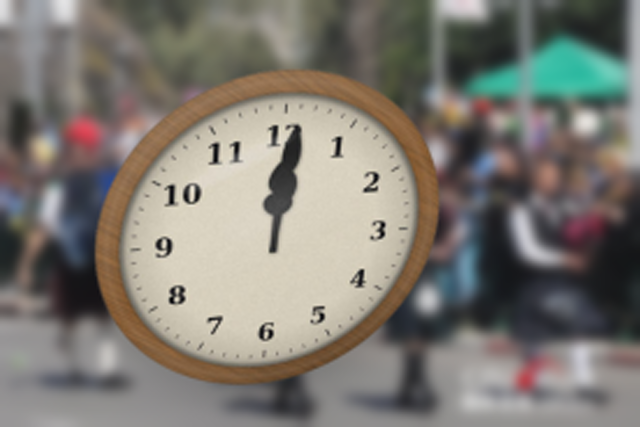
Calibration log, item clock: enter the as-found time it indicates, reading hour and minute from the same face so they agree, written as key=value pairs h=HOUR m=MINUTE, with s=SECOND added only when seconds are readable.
h=12 m=1
